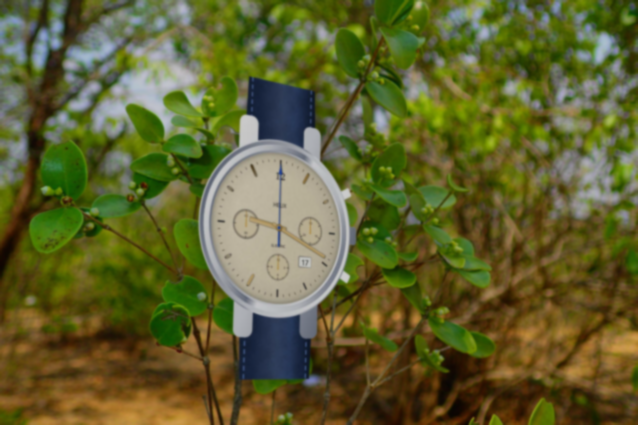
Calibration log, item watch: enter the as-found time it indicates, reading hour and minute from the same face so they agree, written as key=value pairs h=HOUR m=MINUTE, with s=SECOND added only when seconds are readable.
h=9 m=19
